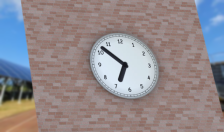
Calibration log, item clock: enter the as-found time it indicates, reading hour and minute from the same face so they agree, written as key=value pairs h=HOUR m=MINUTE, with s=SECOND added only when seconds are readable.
h=6 m=52
